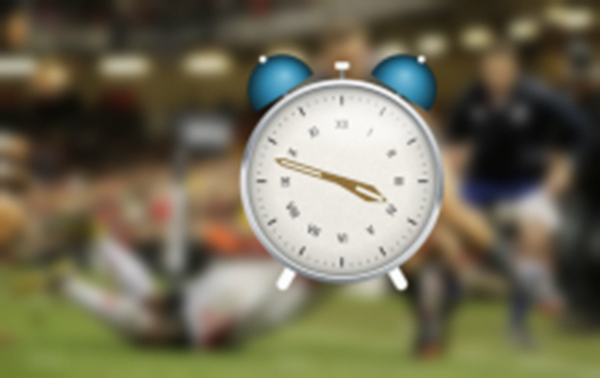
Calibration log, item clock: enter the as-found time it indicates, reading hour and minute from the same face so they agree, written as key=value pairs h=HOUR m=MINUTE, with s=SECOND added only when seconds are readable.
h=3 m=48
